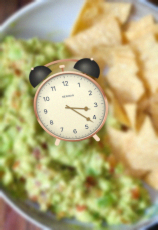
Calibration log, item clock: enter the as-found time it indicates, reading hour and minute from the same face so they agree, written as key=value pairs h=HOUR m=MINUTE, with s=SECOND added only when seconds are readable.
h=3 m=22
